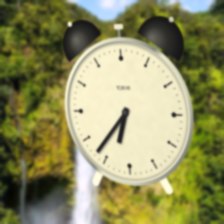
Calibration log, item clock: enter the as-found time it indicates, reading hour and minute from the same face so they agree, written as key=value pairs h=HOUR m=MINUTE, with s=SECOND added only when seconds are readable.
h=6 m=37
